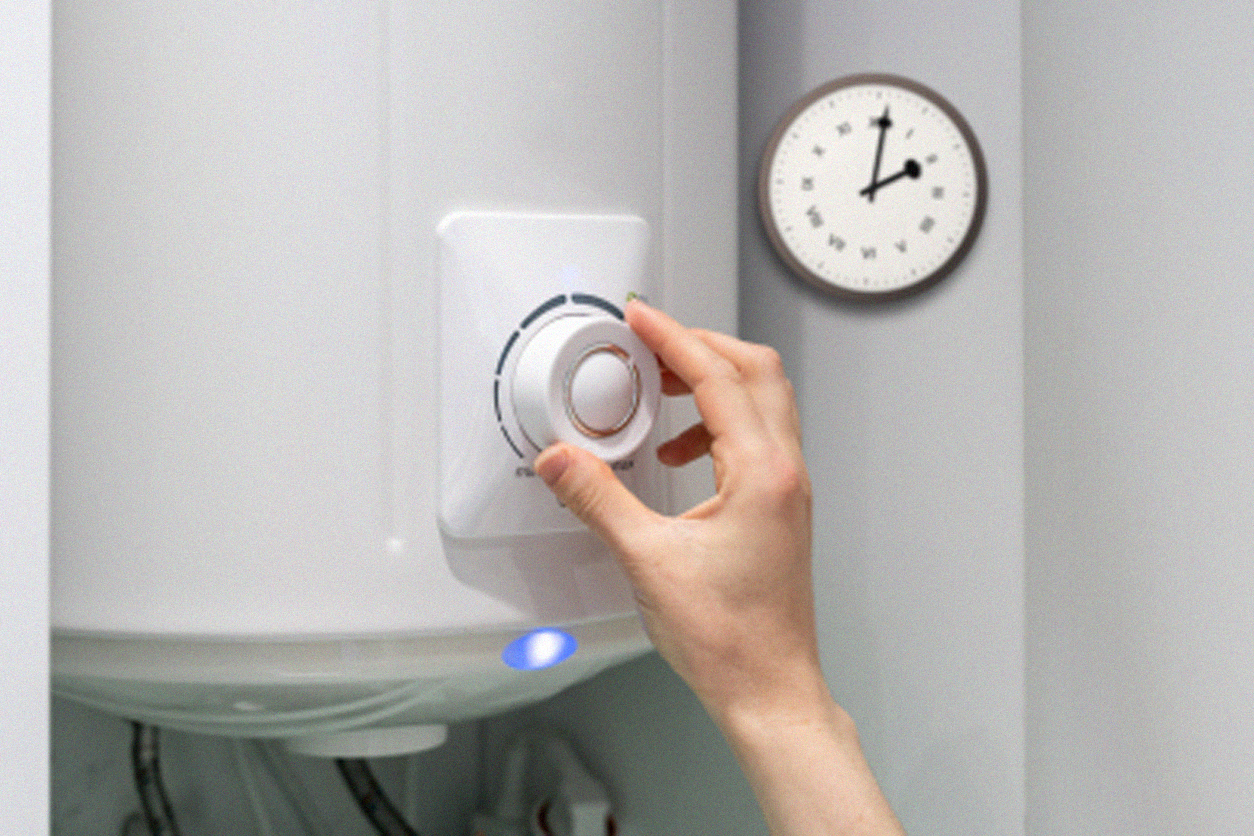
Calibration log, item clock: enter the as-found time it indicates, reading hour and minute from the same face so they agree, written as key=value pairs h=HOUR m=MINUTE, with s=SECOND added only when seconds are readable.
h=2 m=1
